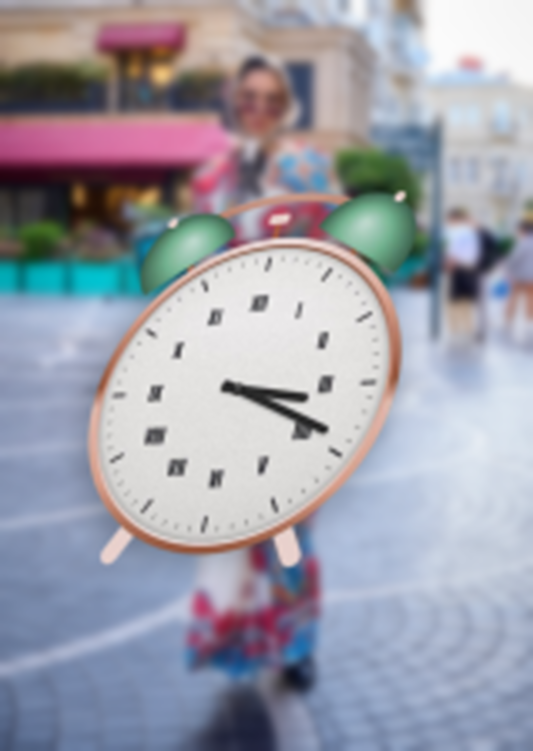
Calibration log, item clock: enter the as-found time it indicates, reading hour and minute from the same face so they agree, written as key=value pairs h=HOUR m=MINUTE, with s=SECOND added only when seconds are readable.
h=3 m=19
